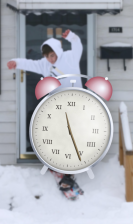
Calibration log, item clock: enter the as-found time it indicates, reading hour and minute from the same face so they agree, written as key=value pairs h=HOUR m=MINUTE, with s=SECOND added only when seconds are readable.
h=11 m=26
